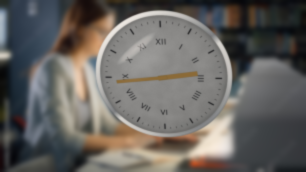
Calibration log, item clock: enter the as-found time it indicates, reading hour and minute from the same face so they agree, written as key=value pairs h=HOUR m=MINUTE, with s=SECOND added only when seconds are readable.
h=2 m=44
